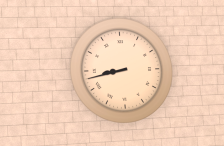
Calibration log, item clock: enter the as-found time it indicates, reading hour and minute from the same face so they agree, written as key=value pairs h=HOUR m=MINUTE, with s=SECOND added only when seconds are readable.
h=8 m=43
